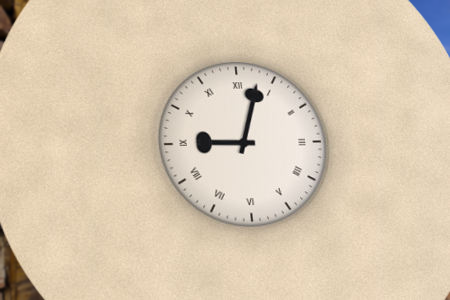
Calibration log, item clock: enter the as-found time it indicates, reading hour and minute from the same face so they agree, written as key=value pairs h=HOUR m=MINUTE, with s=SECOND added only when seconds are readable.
h=9 m=3
